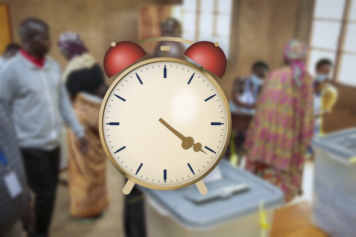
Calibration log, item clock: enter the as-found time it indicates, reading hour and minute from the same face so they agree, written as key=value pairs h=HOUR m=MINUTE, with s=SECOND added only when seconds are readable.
h=4 m=21
